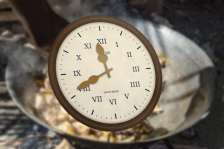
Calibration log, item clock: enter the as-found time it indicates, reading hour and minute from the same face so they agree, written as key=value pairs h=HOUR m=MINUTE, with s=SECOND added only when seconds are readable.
h=11 m=41
